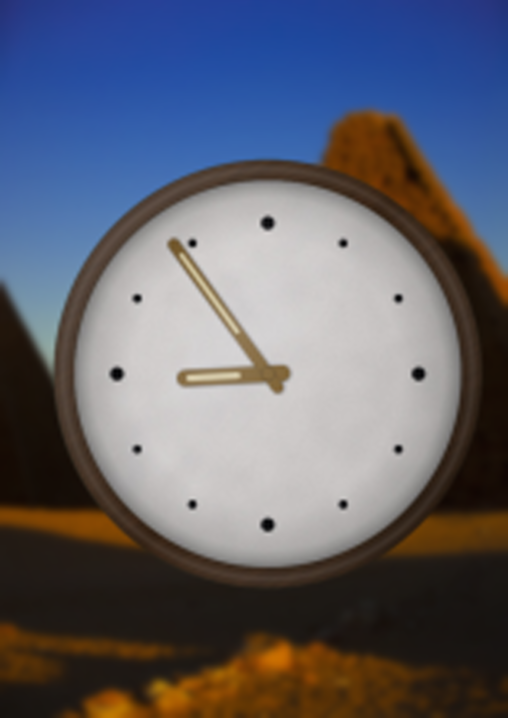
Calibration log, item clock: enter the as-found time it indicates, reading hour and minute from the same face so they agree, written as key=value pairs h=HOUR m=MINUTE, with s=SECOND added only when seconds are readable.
h=8 m=54
